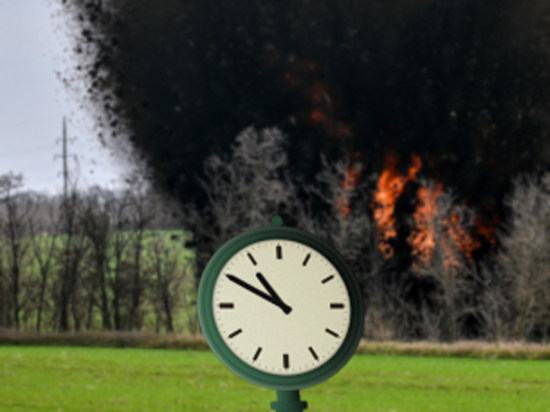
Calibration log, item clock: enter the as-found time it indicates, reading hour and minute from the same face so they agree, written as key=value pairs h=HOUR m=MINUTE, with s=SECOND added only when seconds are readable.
h=10 m=50
